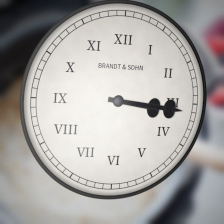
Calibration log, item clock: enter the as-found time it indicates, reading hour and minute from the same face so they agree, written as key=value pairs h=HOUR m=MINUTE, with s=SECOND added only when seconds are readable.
h=3 m=16
